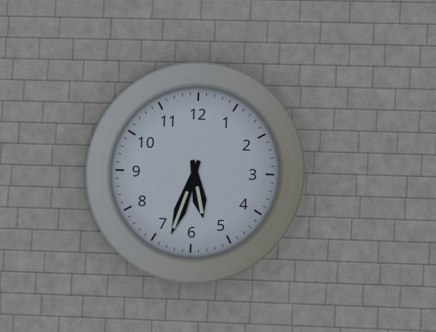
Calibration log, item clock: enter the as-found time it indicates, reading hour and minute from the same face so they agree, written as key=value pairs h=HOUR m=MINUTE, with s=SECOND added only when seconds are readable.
h=5 m=33
